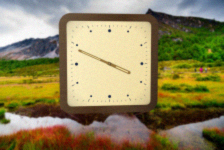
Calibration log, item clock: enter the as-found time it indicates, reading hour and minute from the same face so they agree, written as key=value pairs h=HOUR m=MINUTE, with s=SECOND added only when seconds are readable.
h=3 m=49
